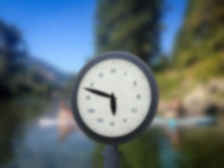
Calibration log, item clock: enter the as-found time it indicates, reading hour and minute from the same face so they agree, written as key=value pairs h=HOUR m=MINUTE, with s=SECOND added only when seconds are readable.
h=5 m=48
